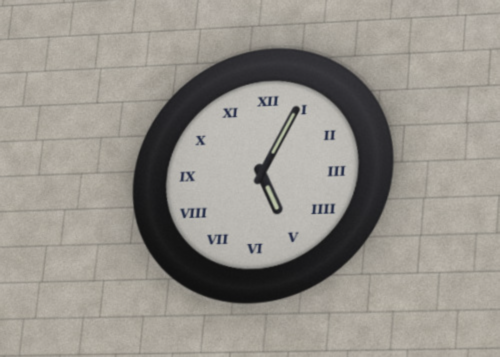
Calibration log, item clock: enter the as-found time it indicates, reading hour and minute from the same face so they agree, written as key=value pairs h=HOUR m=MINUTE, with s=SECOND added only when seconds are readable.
h=5 m=4
